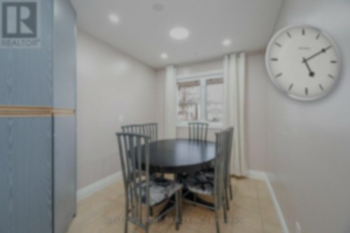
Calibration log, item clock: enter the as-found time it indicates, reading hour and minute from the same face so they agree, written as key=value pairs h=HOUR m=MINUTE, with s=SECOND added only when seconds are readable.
h=5 m=10
